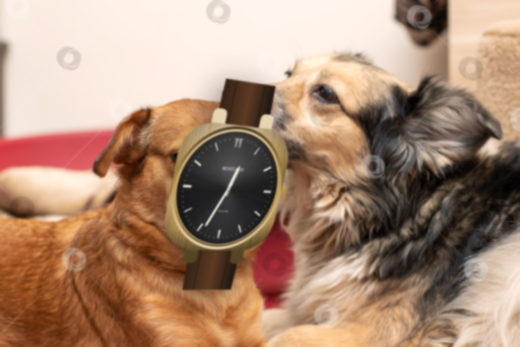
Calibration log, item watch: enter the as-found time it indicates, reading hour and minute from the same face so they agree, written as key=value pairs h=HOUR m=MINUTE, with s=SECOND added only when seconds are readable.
h=12 m=34
